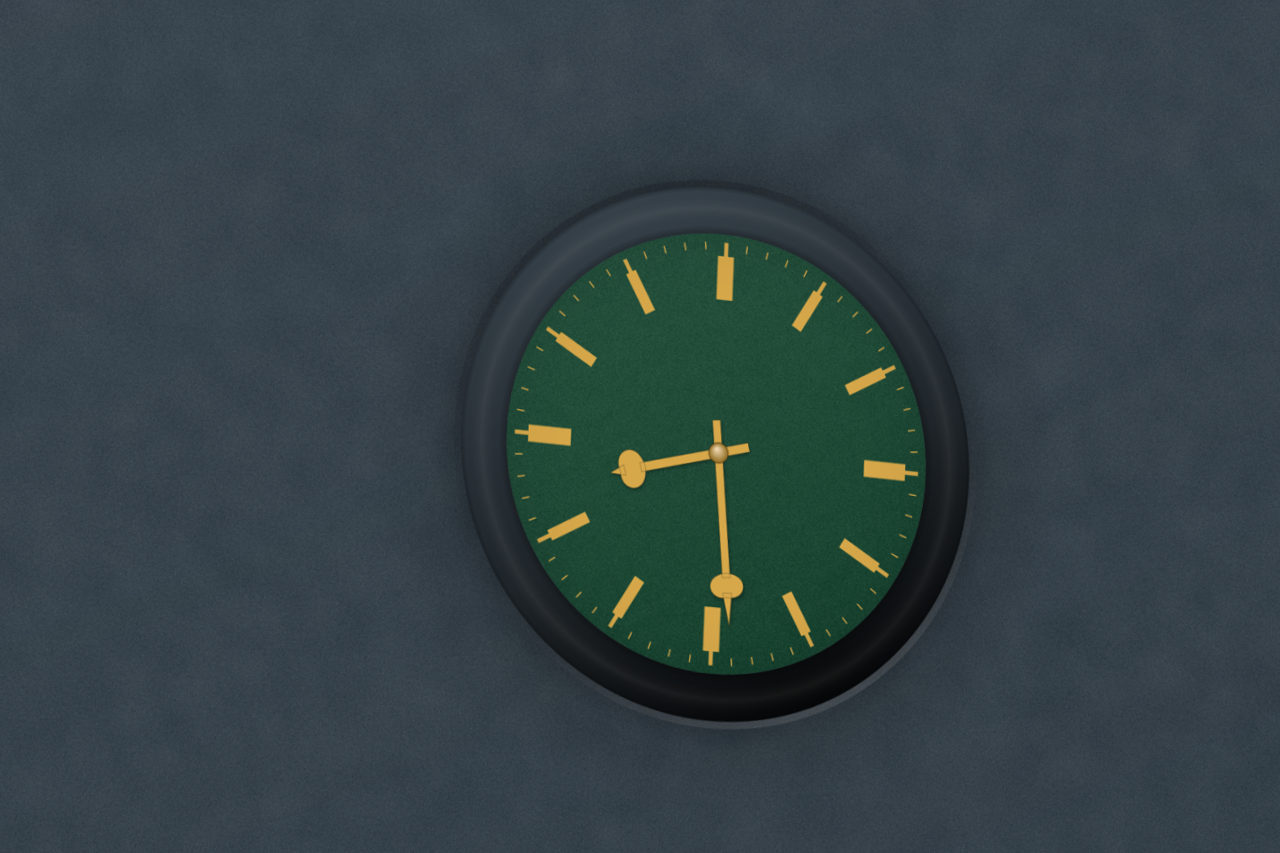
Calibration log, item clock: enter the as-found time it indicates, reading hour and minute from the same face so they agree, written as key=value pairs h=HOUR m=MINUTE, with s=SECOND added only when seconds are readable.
h=8 m=29
